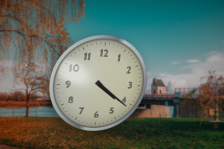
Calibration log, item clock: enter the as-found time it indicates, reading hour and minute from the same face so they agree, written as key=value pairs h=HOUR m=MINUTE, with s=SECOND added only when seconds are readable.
h=4 m=21
